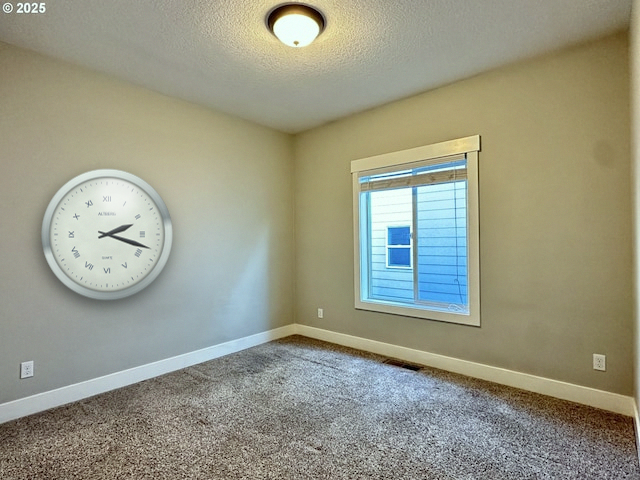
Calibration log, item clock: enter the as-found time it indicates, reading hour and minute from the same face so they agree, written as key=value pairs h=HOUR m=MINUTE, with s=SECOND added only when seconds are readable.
h=2 m=18
